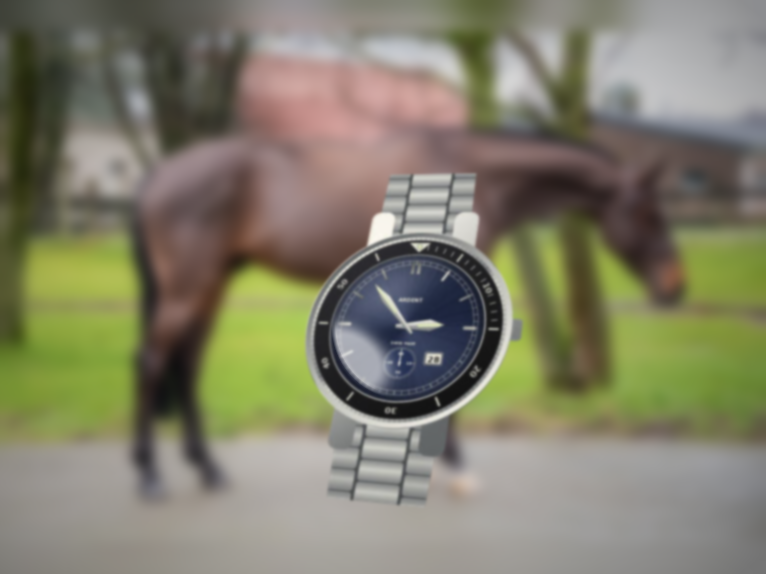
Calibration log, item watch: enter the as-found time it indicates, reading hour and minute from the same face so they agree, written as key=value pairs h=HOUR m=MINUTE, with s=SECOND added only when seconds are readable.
h=2 m=53
